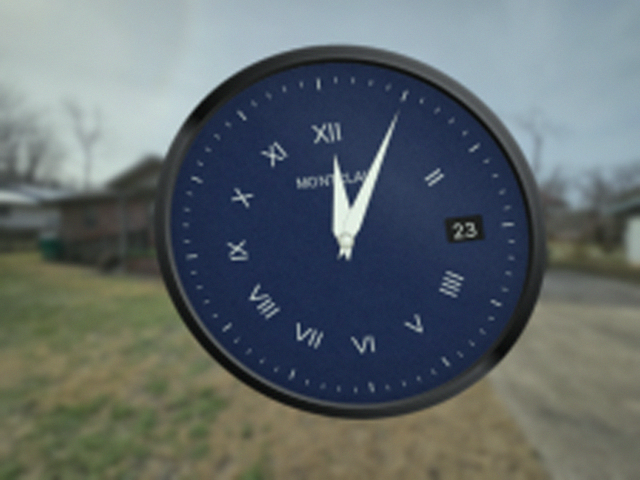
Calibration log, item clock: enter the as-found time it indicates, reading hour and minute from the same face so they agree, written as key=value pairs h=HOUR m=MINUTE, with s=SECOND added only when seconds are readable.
h=12 m=5
